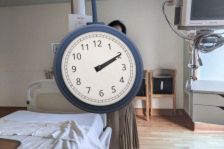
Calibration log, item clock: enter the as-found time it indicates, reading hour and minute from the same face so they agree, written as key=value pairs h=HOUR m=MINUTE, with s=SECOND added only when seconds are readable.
h=2 m=10
